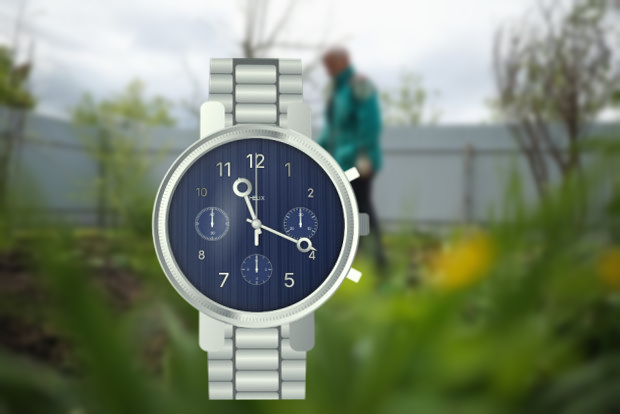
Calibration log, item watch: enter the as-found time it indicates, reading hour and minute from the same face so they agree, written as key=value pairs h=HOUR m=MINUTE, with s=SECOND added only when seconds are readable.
h=11 m=19
